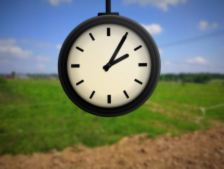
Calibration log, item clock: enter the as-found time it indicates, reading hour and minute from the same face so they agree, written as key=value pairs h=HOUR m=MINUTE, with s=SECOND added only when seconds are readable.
h=2 m=5
